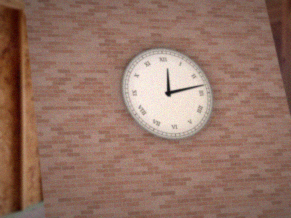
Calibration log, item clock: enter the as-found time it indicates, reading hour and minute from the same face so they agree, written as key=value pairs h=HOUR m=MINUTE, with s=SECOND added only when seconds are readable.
h=12 m=13
